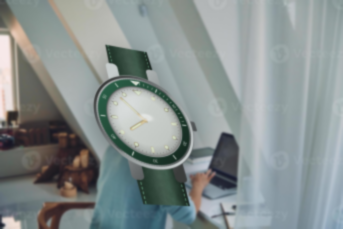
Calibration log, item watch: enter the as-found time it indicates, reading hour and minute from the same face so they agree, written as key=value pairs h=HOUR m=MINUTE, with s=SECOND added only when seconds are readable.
h=7 m=53
